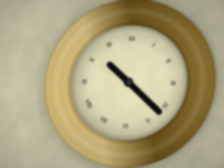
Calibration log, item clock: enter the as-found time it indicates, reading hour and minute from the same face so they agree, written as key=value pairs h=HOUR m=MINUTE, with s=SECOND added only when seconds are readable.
h=10 m=22
